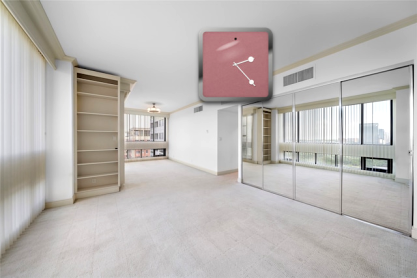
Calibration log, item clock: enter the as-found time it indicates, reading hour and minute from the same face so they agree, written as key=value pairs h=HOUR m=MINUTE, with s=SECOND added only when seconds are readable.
h=2 m=23
